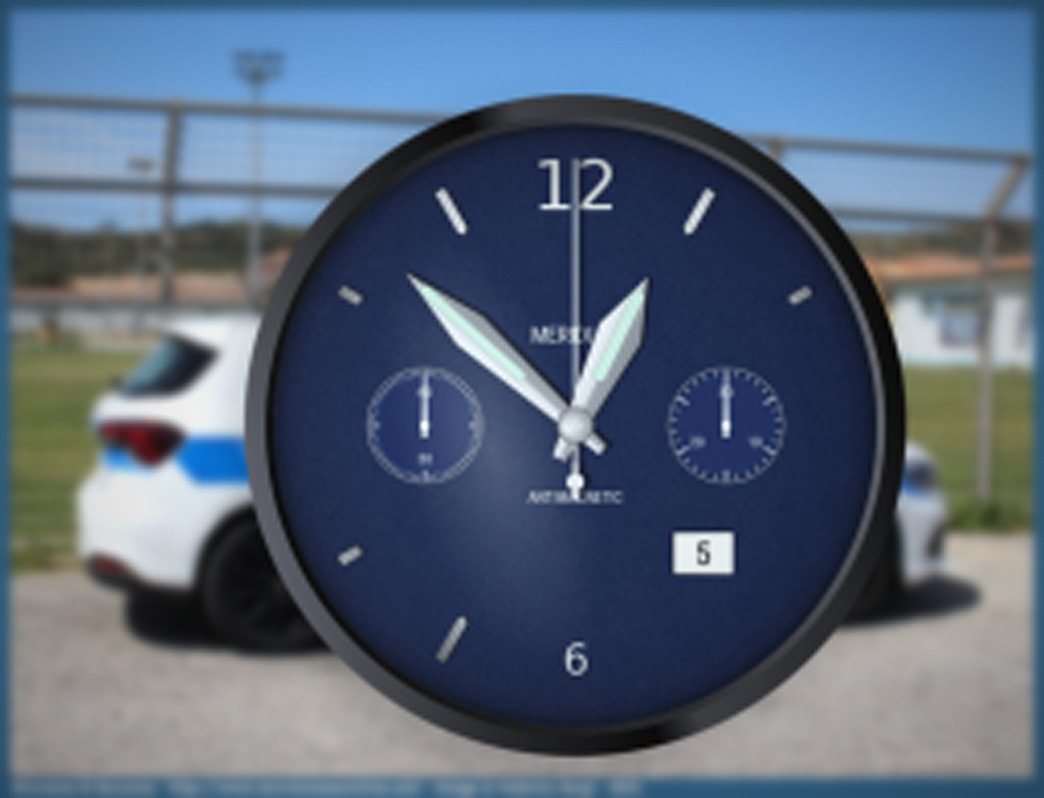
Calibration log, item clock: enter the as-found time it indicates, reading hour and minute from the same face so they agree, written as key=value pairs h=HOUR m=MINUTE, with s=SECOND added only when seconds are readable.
h=12 m=52
